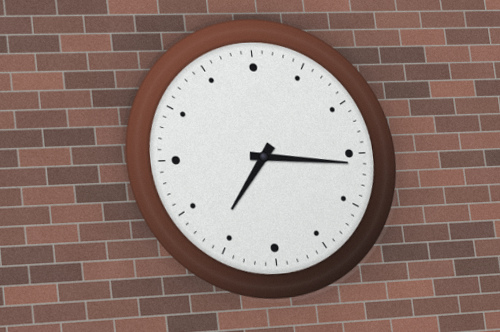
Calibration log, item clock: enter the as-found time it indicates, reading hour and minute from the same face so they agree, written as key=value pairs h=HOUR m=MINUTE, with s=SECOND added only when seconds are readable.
h=7 m=16
